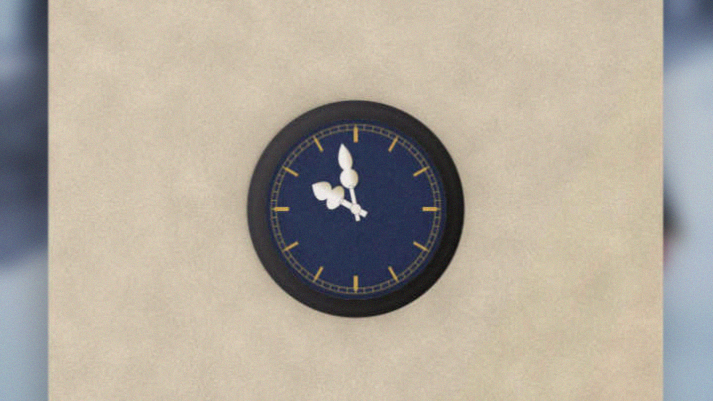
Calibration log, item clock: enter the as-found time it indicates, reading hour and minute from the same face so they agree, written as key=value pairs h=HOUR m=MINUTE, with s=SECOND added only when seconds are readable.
h=9 m=58
